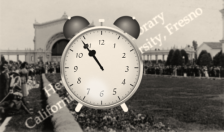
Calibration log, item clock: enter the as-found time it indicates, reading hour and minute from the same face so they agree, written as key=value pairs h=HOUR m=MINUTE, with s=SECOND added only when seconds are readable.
h=10 m=54
